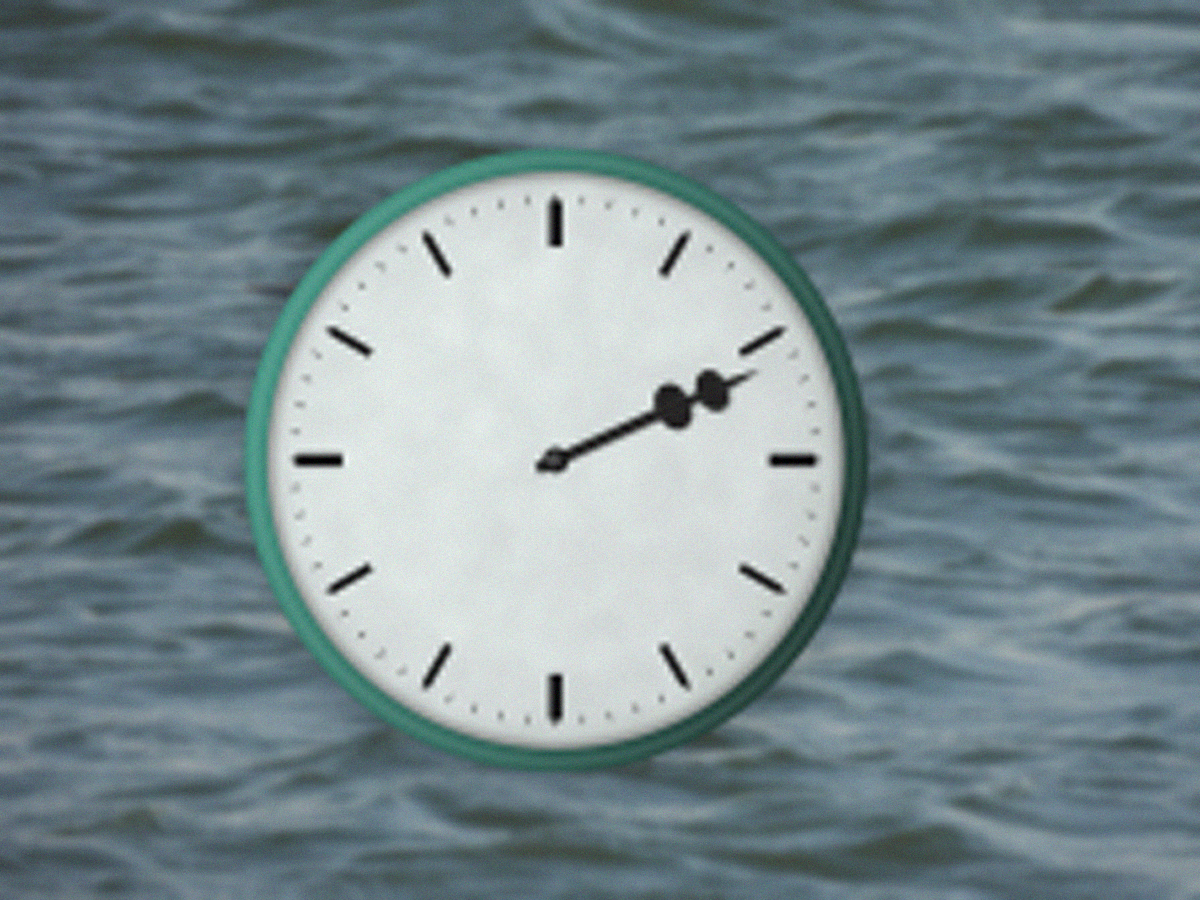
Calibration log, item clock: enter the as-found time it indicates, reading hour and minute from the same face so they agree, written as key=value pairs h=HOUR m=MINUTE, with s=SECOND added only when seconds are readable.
h=2 m=11
